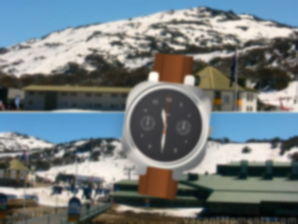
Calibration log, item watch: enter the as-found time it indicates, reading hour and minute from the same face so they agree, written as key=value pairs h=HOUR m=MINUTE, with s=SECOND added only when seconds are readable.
h=11 m=30
